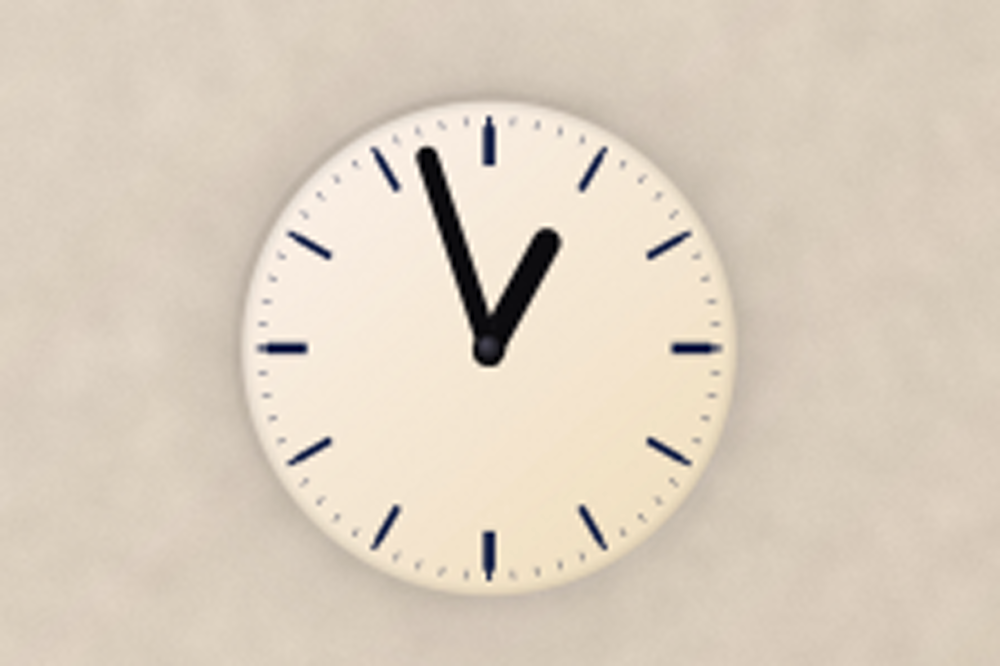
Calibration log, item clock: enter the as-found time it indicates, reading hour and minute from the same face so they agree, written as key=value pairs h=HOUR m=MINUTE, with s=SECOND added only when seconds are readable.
h=12 m=57
